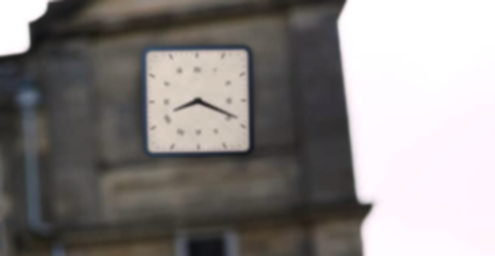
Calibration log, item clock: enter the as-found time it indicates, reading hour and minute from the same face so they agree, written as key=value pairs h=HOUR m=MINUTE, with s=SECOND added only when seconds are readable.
h=8 m=19
